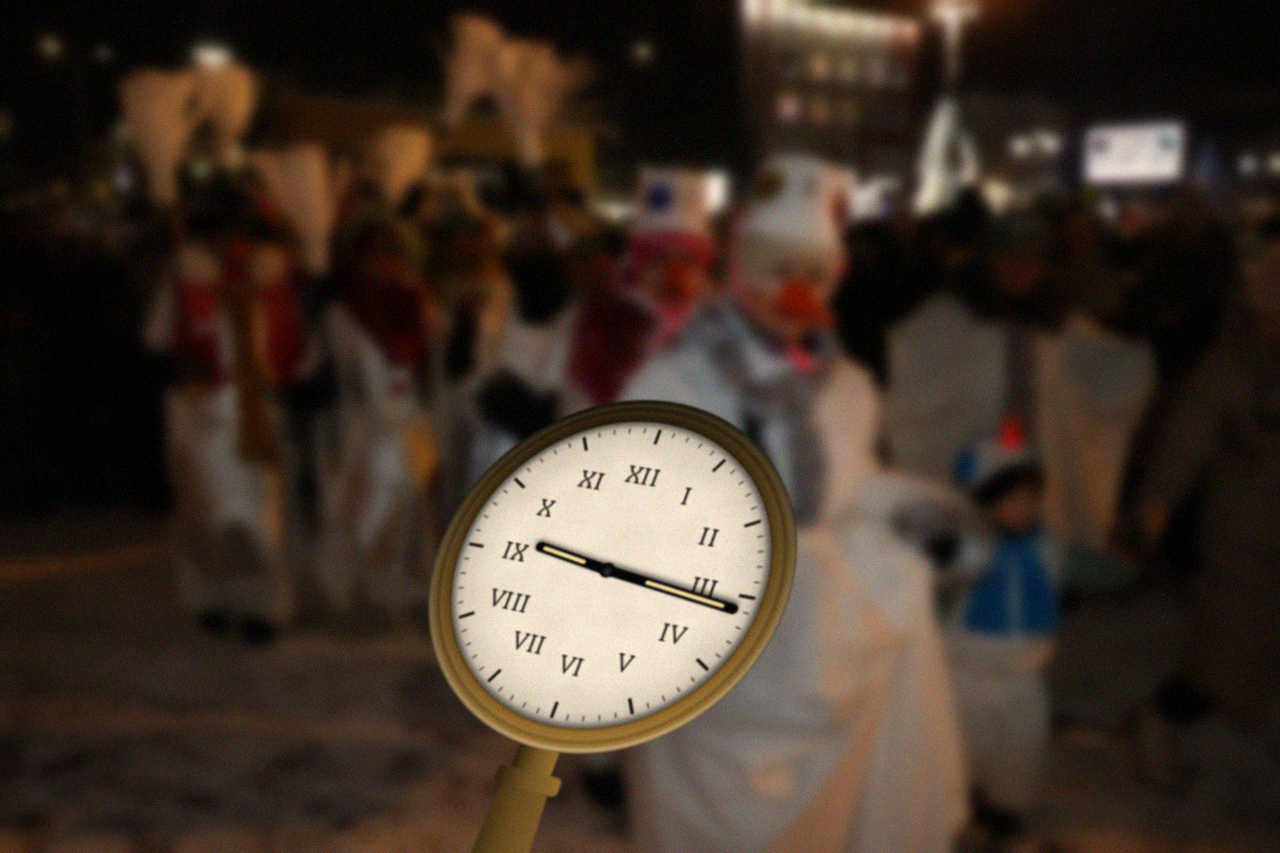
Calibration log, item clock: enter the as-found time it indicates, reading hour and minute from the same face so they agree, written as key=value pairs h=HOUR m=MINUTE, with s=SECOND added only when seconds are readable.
h=9 m=16
